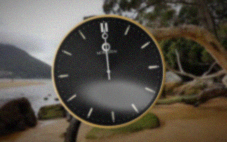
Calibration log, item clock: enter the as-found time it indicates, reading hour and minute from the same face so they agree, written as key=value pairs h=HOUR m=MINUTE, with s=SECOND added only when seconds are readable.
h=12 m=0
